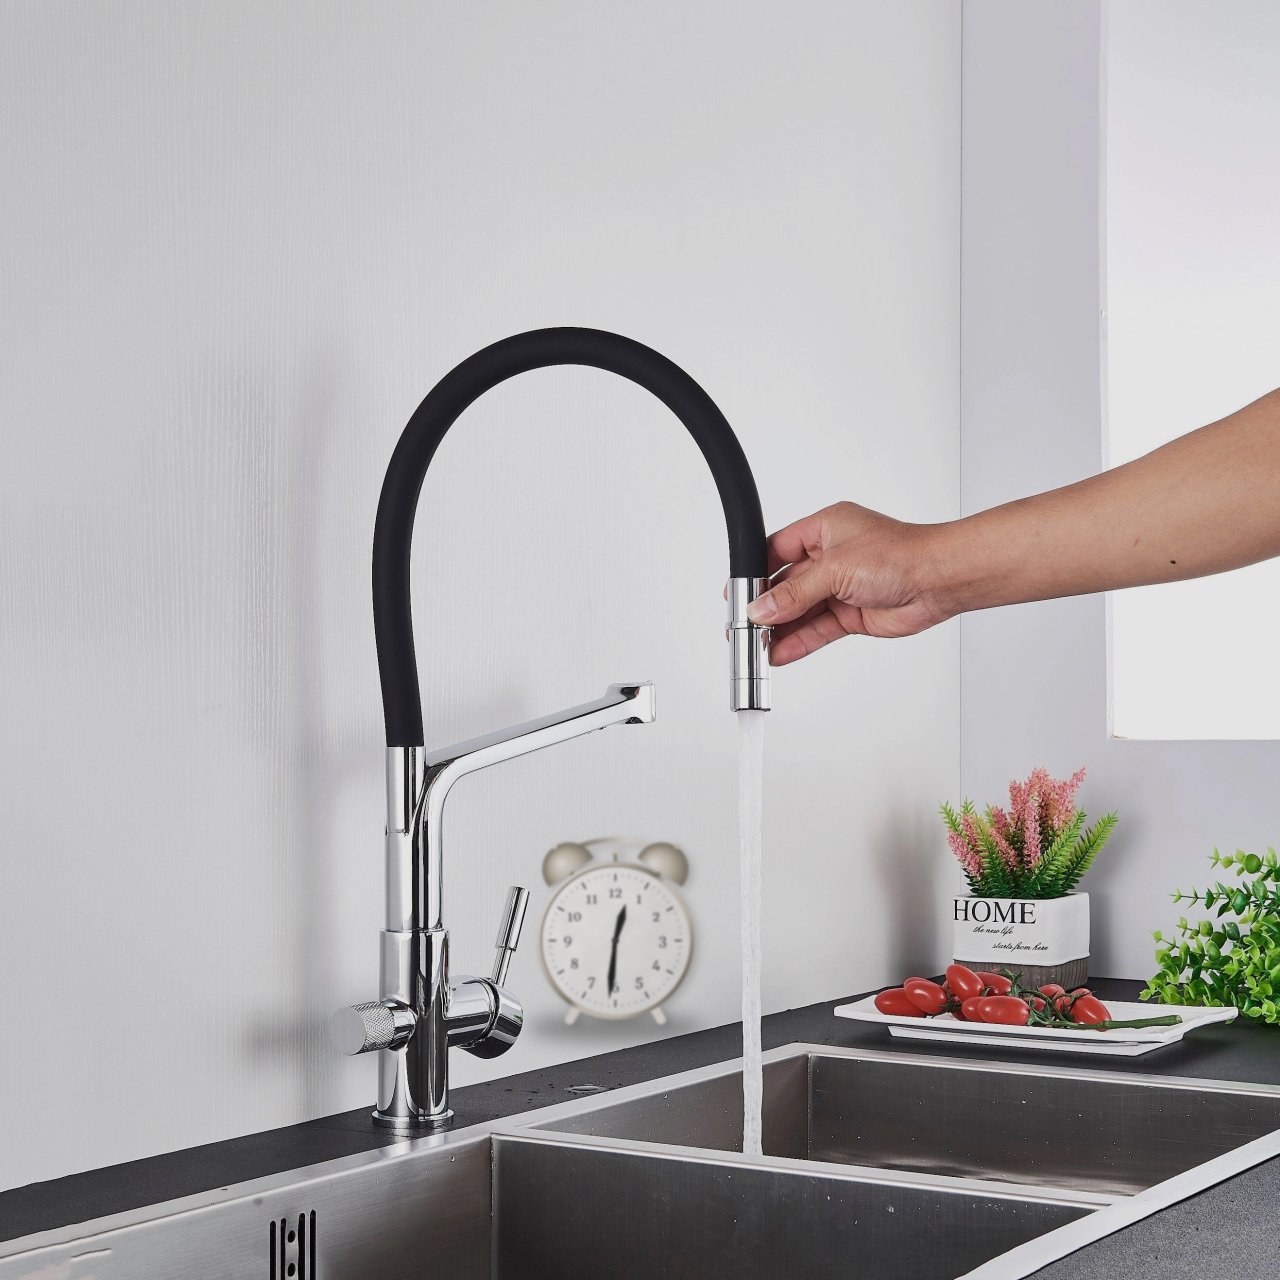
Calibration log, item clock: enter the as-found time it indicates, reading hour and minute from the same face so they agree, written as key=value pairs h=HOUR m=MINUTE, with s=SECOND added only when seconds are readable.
h=12 m=31
